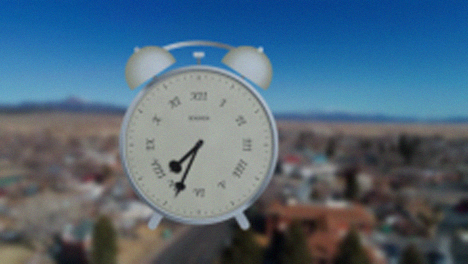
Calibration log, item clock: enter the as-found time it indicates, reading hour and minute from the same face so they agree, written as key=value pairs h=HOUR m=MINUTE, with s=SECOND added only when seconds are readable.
h=7 m=34
